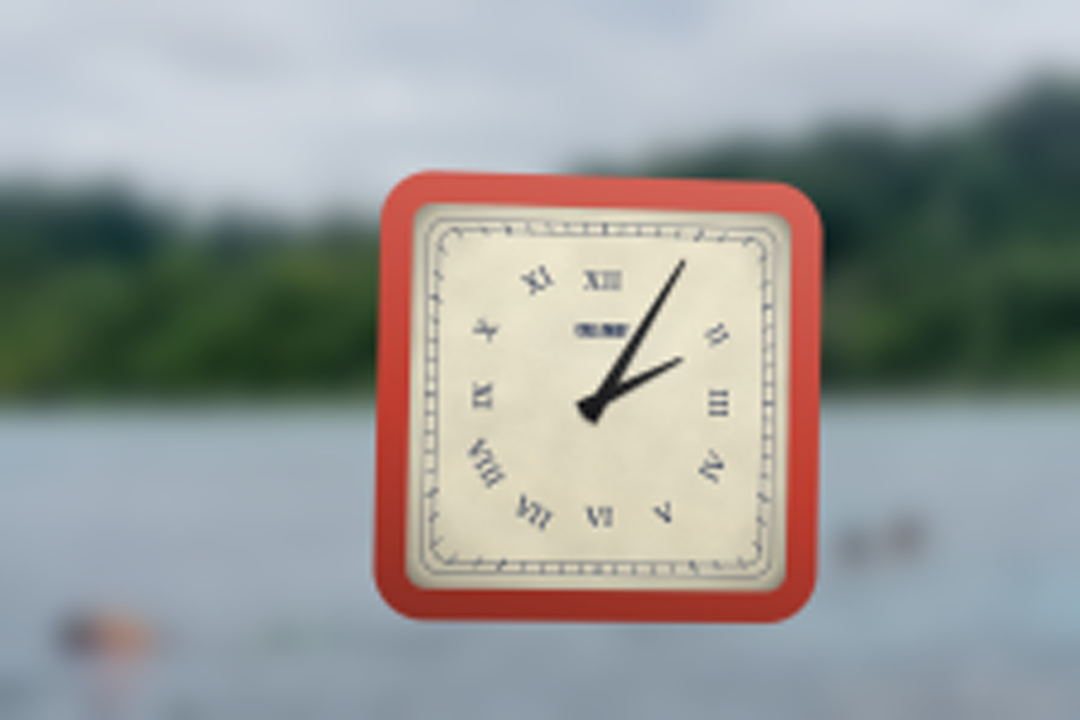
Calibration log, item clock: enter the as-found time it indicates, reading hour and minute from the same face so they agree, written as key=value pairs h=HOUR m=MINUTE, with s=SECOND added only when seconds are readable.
h=2 m=5
